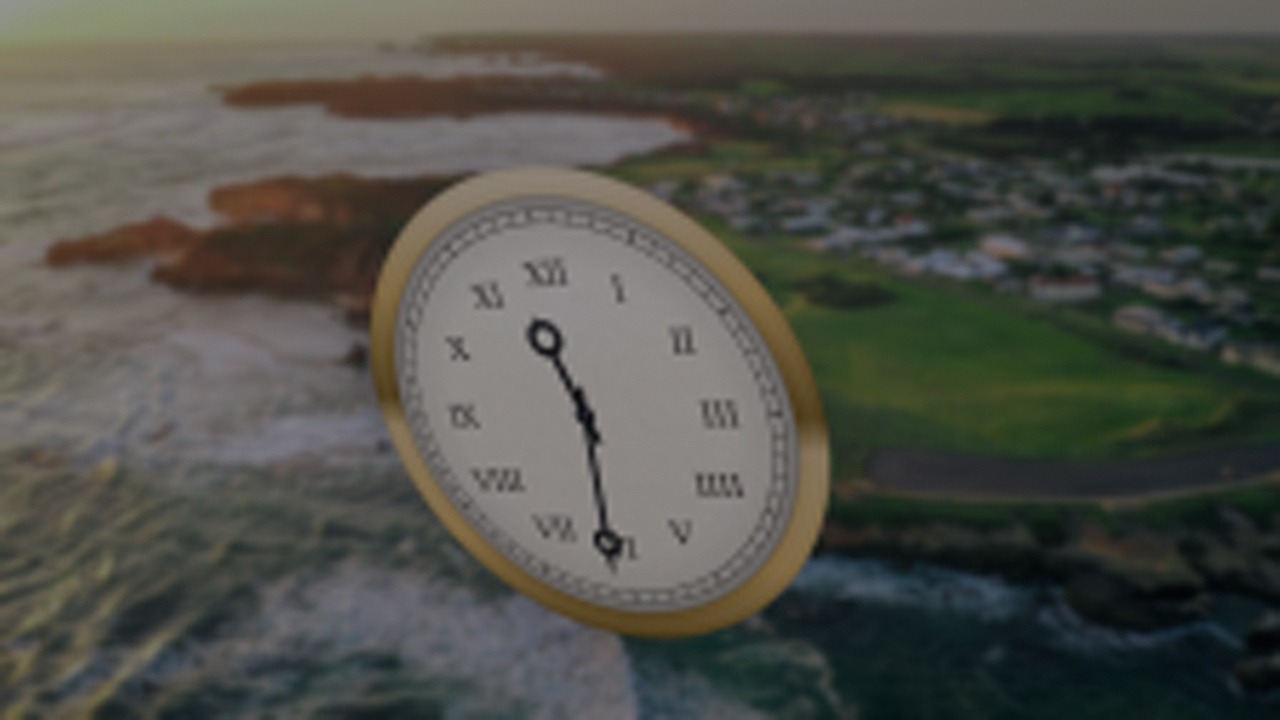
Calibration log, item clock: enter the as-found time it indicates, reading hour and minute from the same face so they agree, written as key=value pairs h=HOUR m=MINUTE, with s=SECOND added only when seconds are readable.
h=11 m=31
